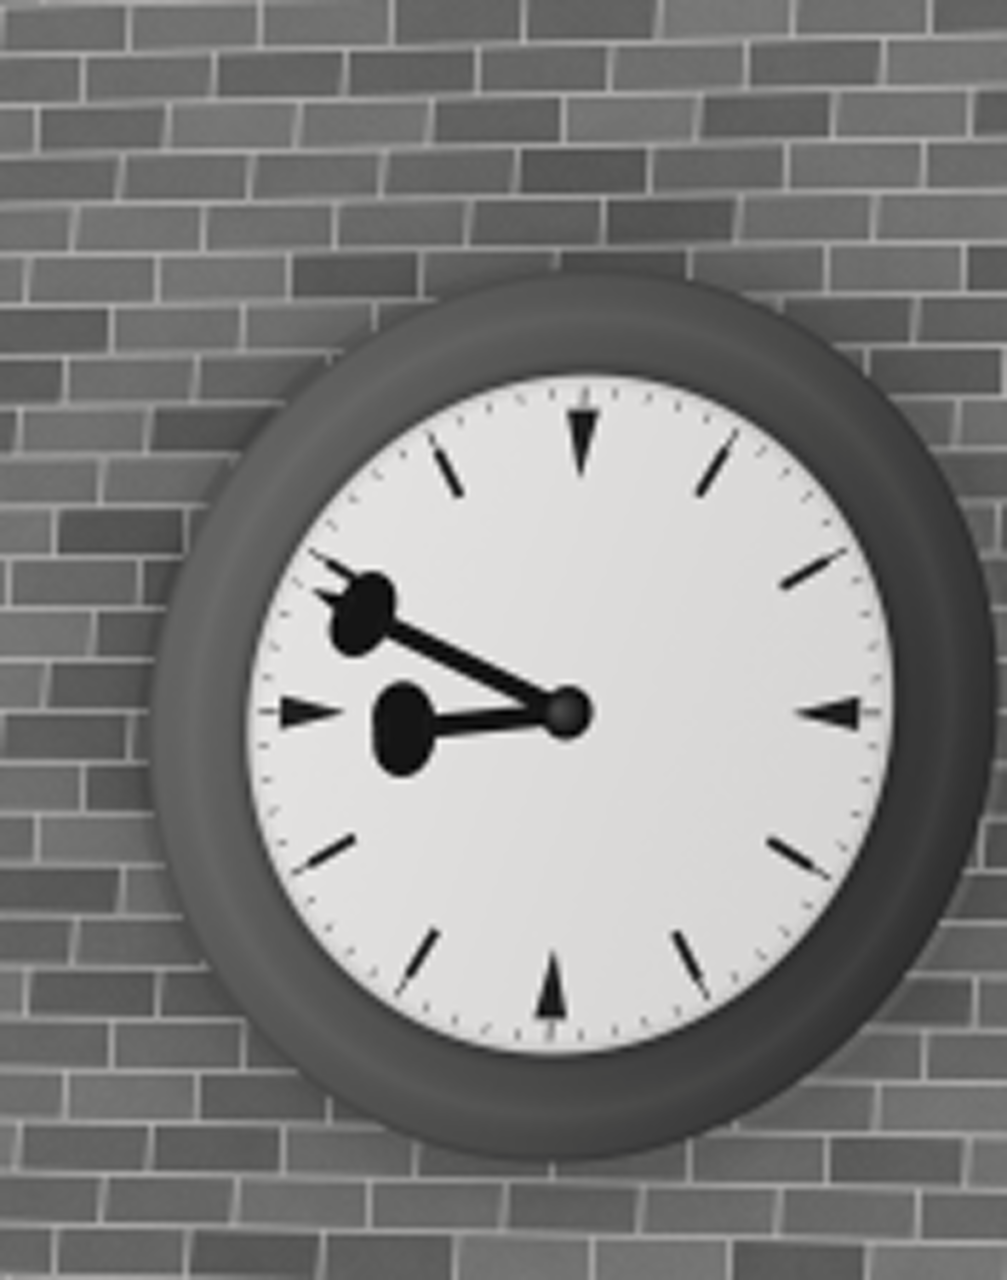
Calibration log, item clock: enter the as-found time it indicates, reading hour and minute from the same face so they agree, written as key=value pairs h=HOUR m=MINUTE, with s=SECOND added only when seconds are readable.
h=8 m=49
